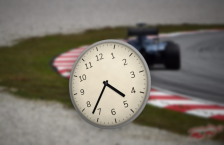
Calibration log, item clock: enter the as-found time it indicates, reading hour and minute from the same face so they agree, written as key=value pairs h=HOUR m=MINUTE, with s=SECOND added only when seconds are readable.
h=4 m=37
